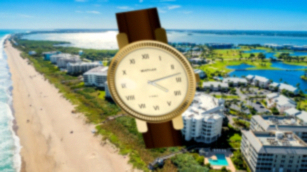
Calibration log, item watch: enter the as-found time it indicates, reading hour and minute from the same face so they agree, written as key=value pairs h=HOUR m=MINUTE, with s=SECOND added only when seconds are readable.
h=4 m=13
